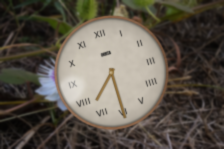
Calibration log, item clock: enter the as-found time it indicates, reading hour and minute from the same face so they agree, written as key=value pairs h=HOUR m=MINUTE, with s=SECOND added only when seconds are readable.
h=7 m=30
